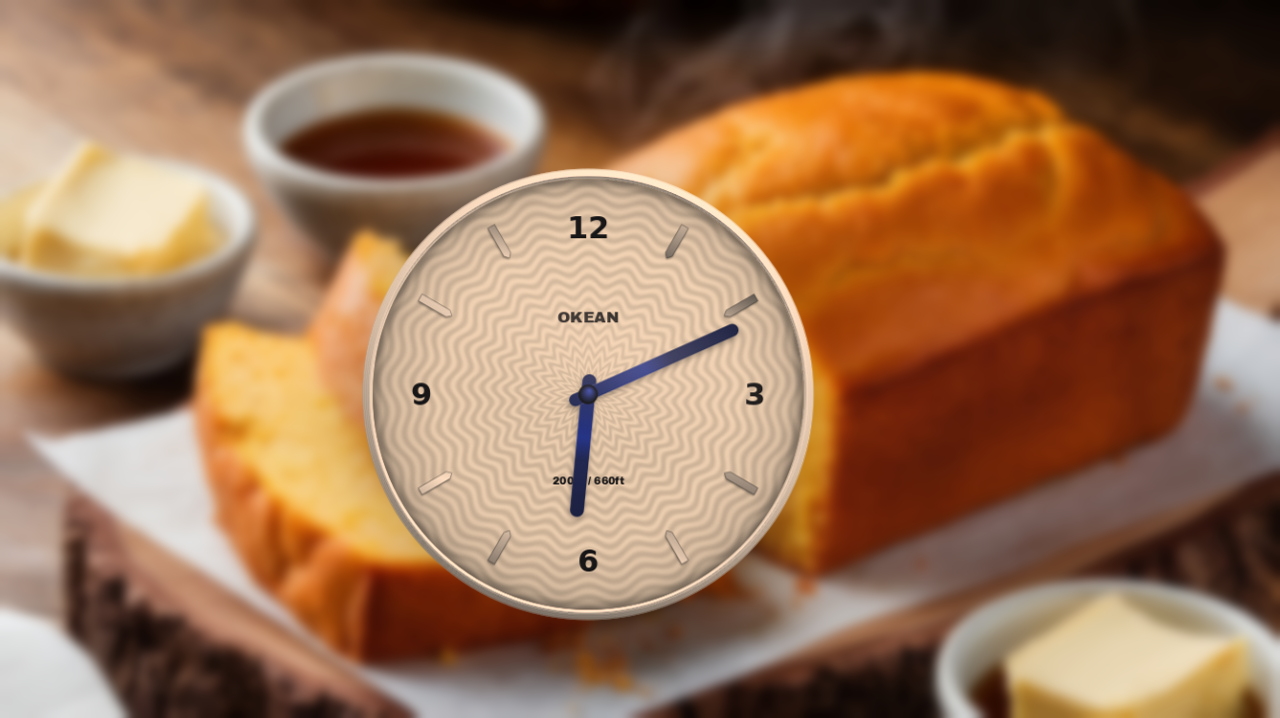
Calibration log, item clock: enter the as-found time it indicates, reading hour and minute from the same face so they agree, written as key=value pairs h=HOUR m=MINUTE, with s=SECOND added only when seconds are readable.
h=6 m=11
